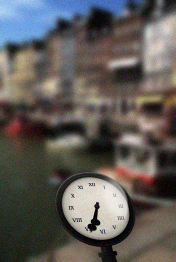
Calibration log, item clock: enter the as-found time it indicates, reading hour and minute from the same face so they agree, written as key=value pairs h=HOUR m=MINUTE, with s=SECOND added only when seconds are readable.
h=6 m=34
